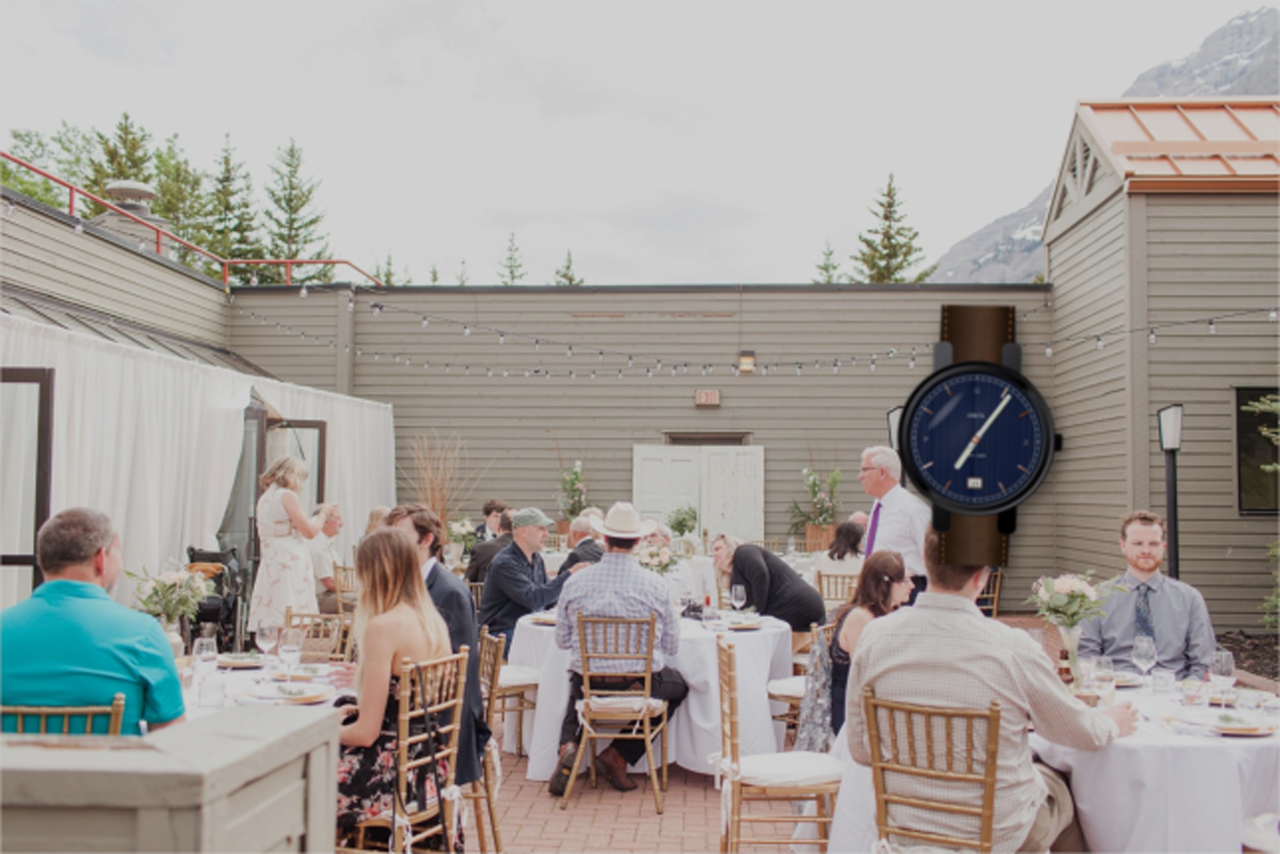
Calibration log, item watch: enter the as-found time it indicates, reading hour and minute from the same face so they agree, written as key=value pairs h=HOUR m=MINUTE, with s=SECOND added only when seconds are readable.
h=7 m=6
